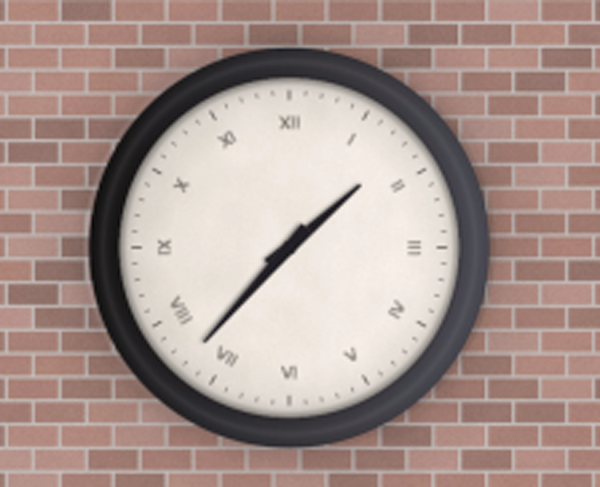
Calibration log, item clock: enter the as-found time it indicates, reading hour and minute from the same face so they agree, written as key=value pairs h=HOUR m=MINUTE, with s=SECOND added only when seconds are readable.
h=1 m=37
